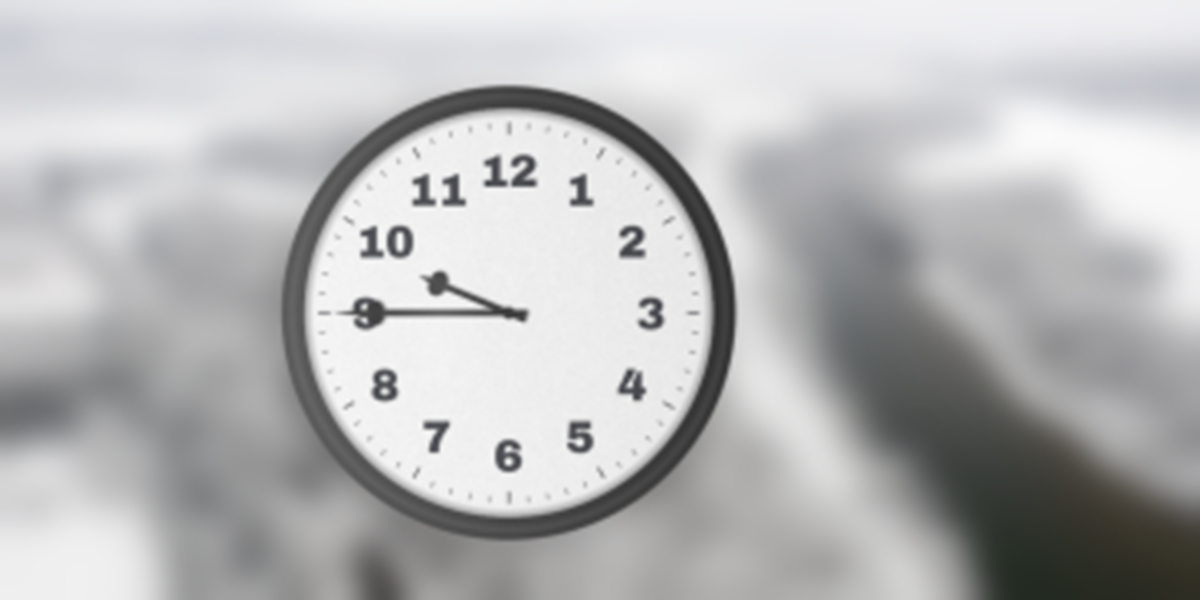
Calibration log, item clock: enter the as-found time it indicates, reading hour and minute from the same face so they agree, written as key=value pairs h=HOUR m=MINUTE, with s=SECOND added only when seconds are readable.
h=9 m=45
